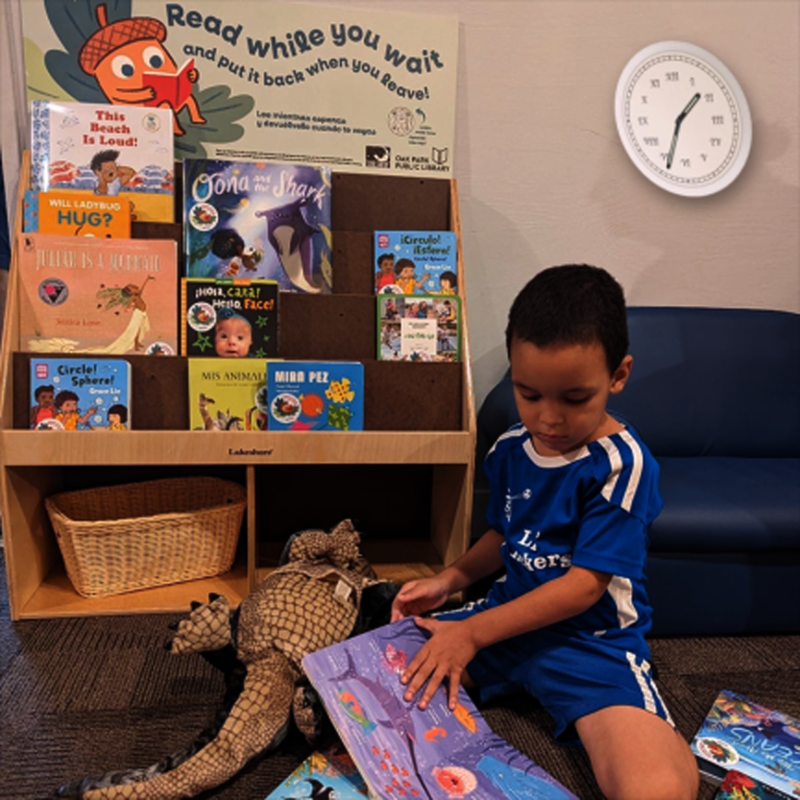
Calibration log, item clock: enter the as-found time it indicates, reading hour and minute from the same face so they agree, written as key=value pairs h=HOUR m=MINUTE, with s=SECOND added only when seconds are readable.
h=1 m=34
